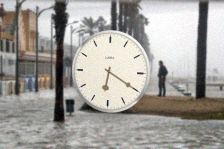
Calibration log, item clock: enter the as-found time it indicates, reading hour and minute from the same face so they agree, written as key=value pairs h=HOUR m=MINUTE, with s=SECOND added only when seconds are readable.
h=6 m=20
